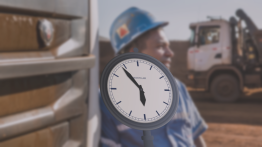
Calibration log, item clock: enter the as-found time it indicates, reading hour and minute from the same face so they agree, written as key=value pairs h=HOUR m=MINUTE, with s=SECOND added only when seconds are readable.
h=5 m=54
